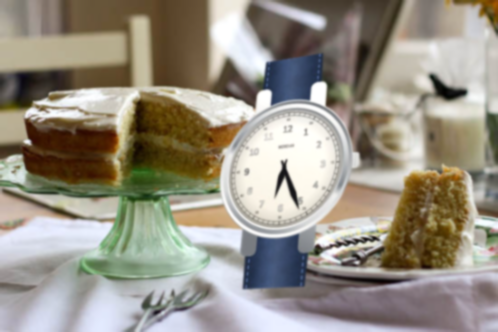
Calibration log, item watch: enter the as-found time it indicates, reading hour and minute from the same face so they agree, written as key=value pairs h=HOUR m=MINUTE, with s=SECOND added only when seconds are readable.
h=6 m=26
